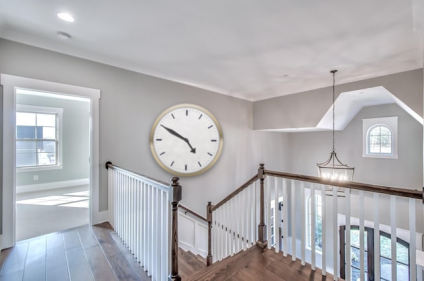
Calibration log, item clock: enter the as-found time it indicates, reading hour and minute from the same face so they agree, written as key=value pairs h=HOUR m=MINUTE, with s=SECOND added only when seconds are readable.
h=4 m=50
